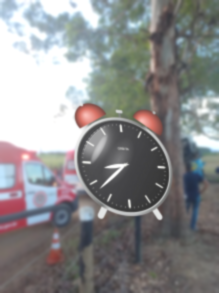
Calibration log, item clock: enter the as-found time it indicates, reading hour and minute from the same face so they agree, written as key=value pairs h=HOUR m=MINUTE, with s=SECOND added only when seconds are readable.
h=8 m=38
